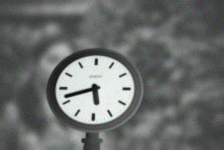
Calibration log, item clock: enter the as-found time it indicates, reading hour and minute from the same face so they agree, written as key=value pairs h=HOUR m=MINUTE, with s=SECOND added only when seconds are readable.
h=5 m=42
